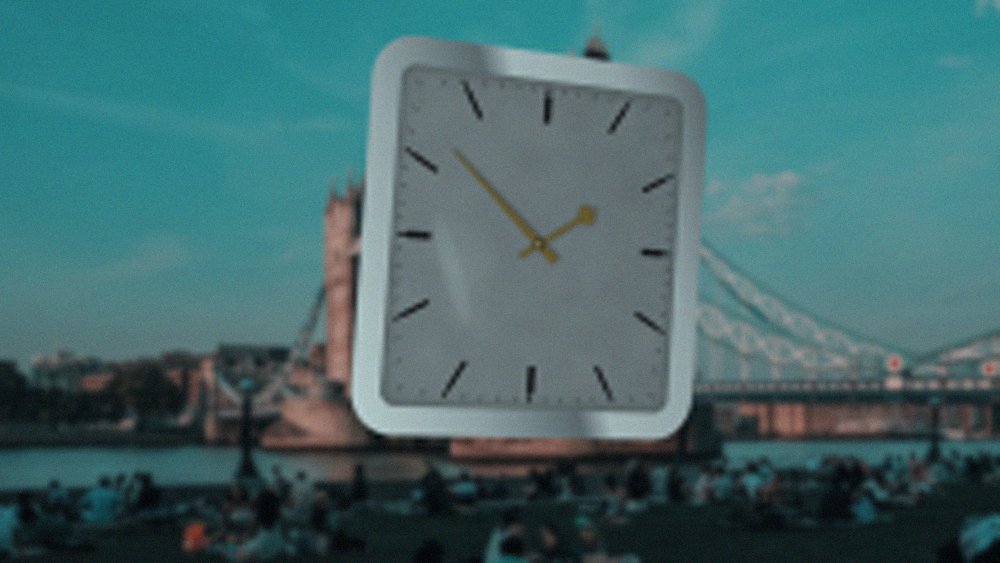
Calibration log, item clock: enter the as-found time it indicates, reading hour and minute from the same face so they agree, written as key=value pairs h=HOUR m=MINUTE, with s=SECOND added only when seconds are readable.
h=1 m=52
